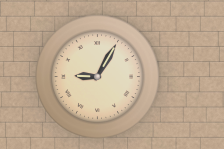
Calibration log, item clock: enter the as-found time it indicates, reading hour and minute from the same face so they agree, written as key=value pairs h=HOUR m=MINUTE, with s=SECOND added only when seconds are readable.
h=9 m=5
